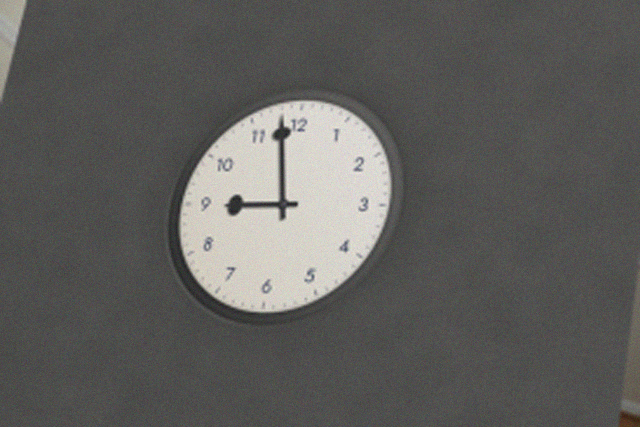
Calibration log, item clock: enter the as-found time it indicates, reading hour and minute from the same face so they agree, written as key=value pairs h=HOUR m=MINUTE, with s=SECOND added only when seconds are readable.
h=8 m=58
